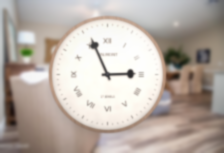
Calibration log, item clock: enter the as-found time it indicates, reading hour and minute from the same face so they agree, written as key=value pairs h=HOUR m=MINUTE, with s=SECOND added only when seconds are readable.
h=2 m=56
